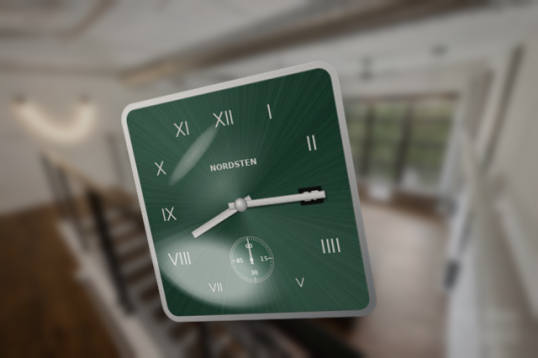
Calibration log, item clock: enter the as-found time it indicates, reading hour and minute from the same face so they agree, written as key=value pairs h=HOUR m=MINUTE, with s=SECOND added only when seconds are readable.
h=8 m=15
